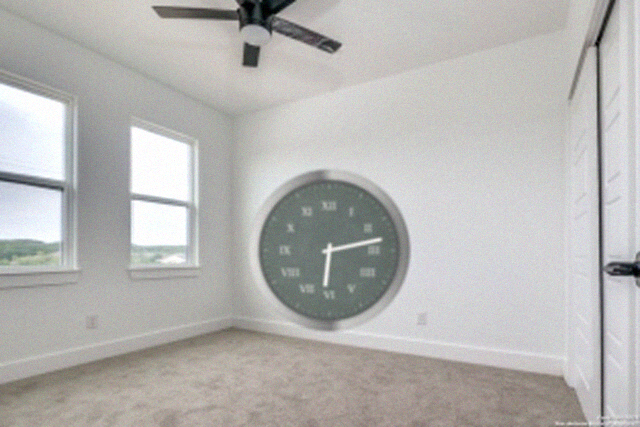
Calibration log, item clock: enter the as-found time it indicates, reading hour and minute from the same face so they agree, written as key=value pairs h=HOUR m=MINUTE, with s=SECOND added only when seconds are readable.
h=6 m=13
